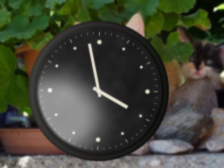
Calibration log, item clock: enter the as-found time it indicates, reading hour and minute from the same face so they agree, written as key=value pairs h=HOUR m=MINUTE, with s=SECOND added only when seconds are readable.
h=3 m=58
